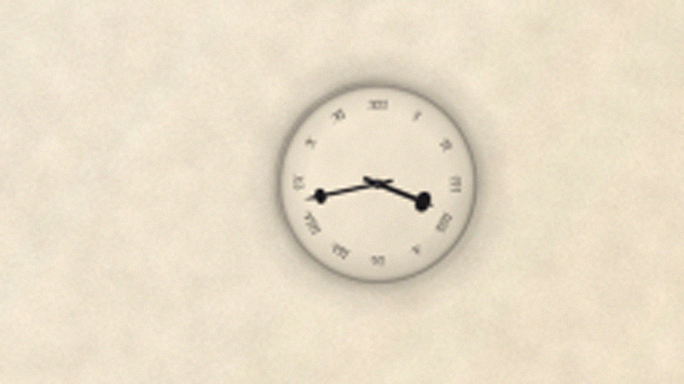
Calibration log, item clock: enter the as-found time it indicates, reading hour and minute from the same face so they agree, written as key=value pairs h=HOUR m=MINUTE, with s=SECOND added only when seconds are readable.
h=3 m=43
